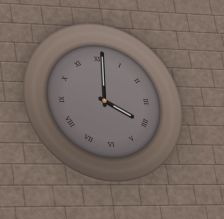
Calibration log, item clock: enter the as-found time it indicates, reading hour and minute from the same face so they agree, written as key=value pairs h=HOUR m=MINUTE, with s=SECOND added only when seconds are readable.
h=4 m=1
